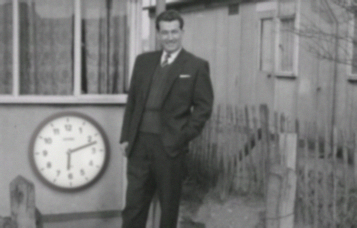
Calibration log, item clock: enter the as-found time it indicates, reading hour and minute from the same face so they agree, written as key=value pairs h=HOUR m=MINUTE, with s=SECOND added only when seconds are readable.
h=6 m=12
